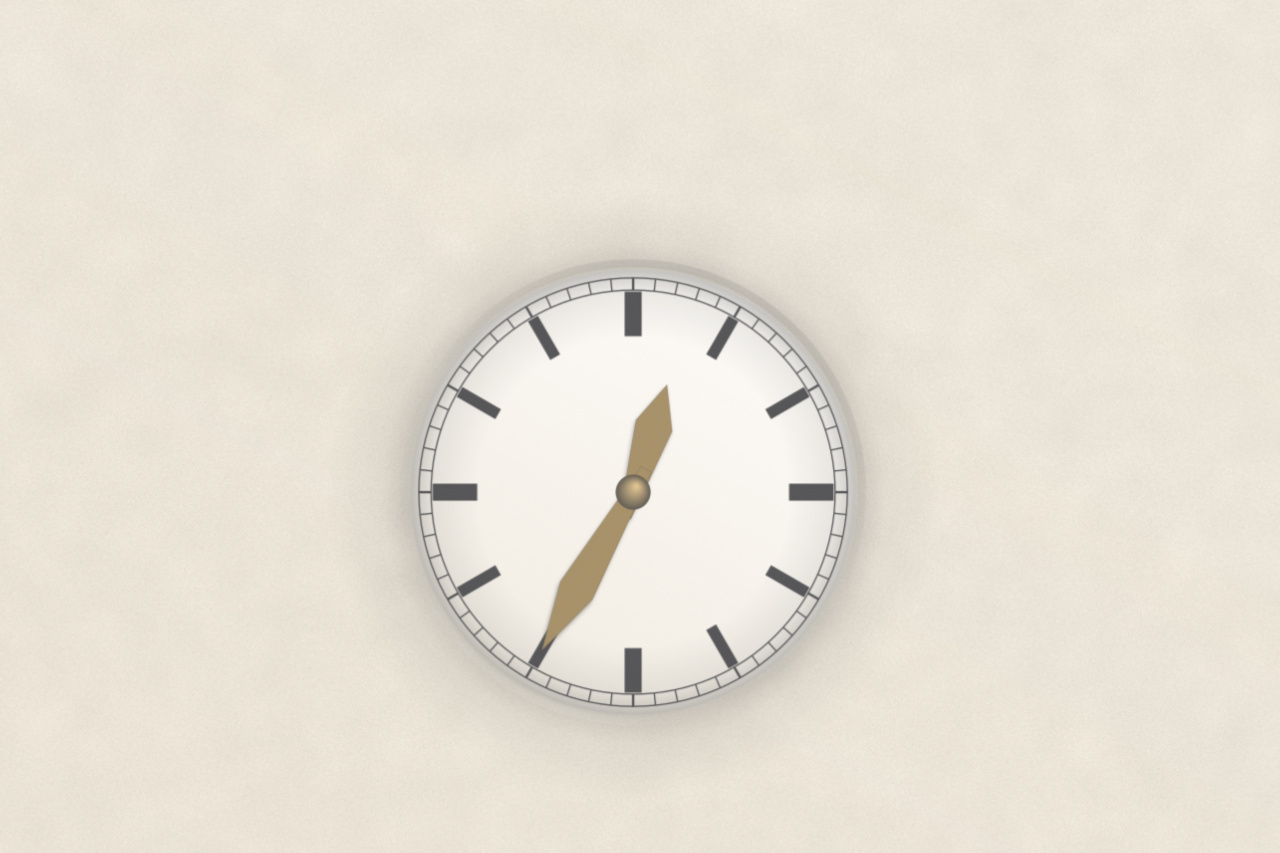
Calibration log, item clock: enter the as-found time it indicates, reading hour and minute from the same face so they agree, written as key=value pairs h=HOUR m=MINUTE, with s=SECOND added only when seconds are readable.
h=12 m=35
